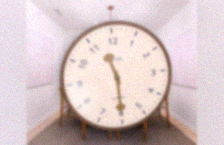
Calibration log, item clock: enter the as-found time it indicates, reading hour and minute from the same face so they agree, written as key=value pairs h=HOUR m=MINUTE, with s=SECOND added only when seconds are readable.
h=11 m=30
